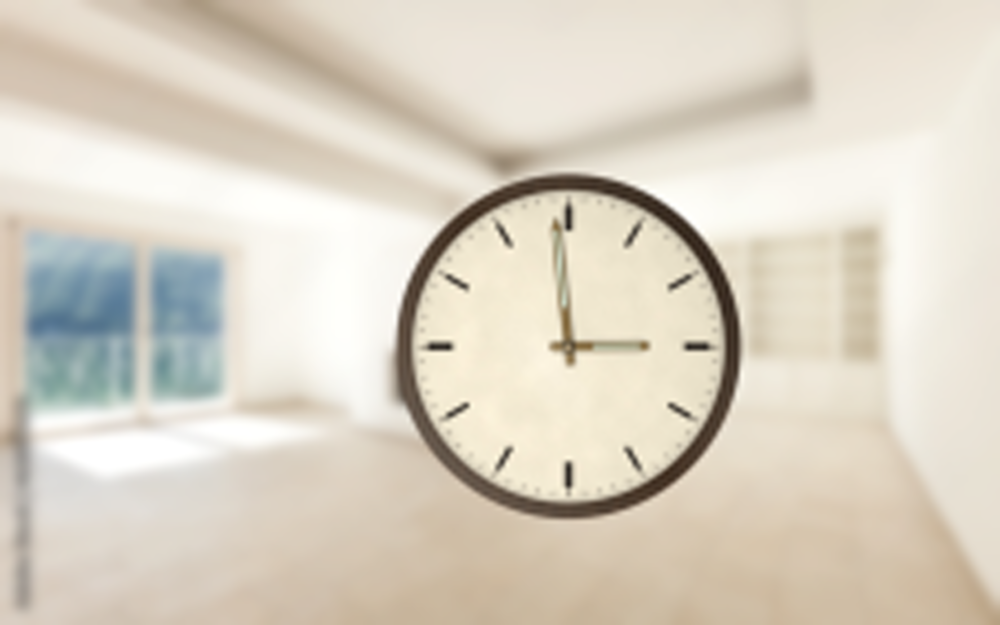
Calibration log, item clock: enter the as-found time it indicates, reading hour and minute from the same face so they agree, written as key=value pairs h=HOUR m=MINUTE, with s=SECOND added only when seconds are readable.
h=2 m=59
